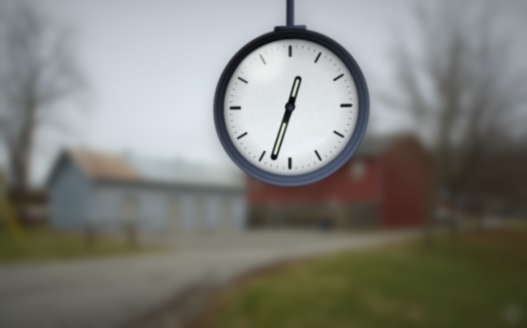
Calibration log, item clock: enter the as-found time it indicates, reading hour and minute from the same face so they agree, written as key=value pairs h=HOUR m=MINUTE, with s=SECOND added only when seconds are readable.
h=12 m=33
